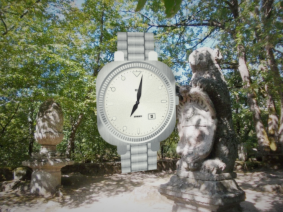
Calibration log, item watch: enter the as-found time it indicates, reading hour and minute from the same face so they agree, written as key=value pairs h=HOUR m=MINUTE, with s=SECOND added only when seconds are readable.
h=7 m=2
